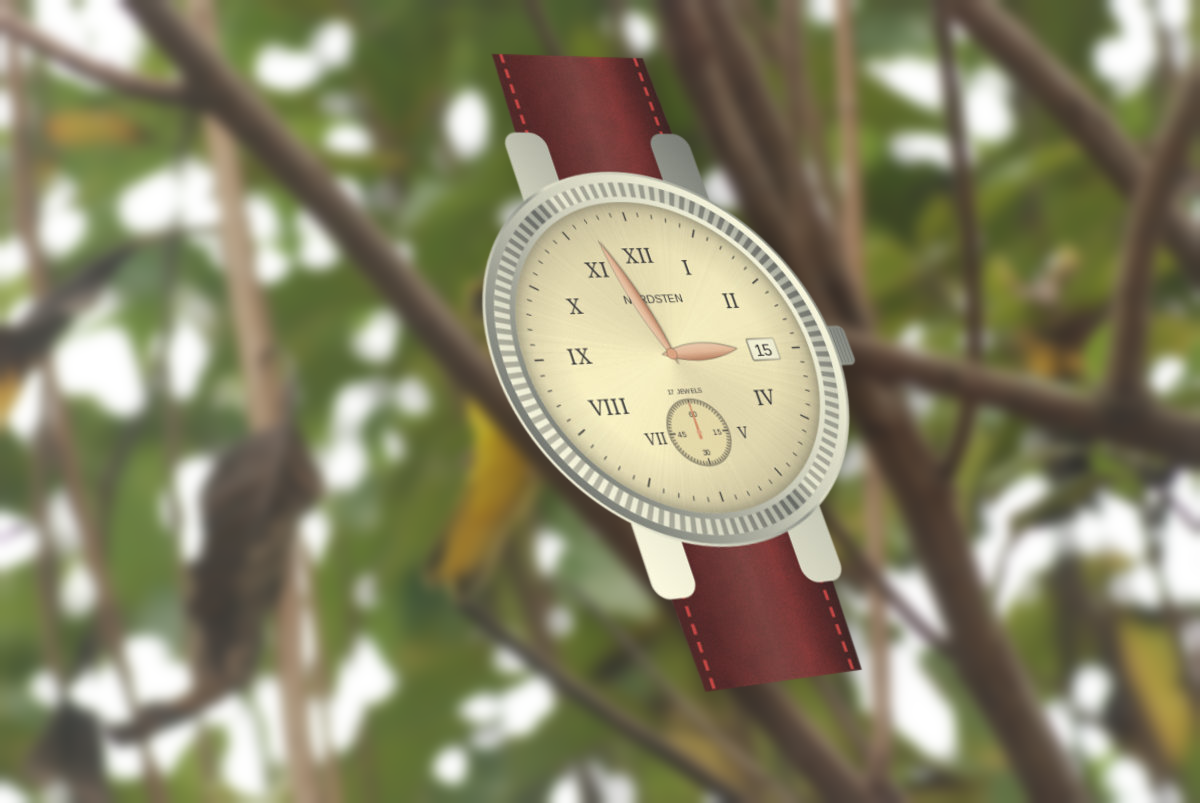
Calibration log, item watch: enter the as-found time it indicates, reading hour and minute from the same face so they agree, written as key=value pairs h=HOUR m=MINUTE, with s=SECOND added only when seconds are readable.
h=2 m=57
